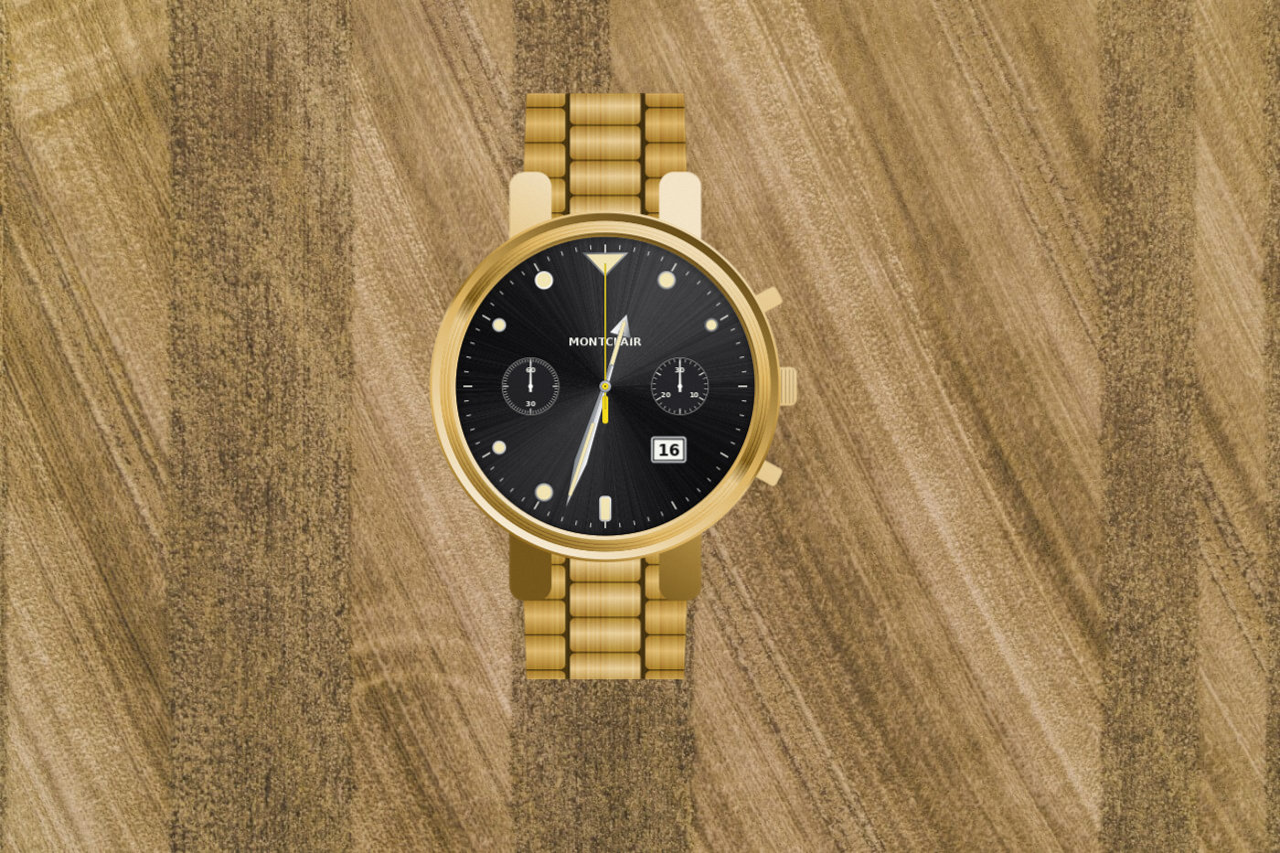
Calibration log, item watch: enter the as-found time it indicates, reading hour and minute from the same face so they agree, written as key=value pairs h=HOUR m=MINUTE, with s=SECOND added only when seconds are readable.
h=12 m=33
